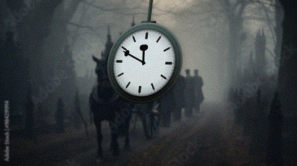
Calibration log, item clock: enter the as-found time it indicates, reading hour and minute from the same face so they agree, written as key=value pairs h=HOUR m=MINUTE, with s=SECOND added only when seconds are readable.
h=11 m=49
